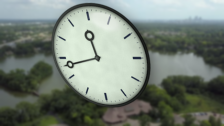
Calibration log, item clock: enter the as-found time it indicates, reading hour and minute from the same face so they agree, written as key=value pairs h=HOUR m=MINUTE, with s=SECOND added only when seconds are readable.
h=11 m=43
